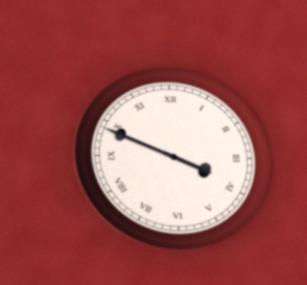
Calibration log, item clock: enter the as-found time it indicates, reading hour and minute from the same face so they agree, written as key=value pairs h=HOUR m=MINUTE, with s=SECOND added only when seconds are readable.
h=3 m=49
